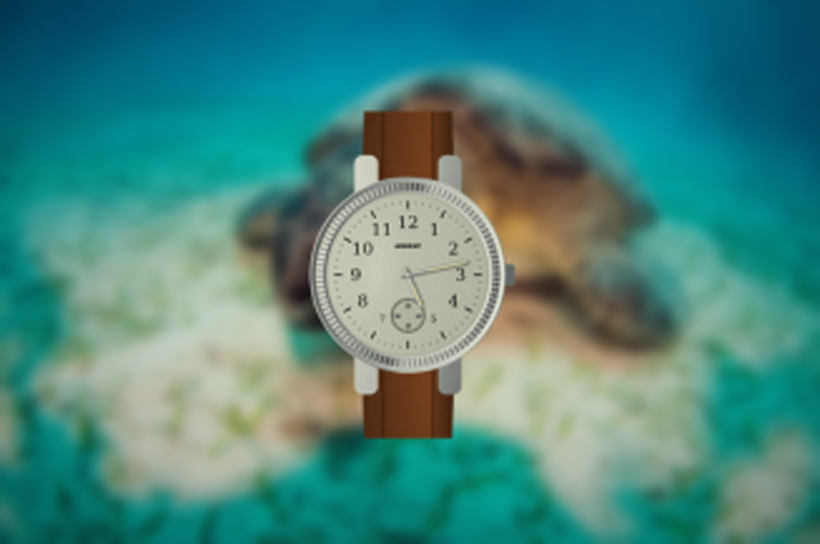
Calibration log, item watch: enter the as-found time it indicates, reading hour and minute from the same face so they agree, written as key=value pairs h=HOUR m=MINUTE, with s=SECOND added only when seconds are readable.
h=5 m=13
